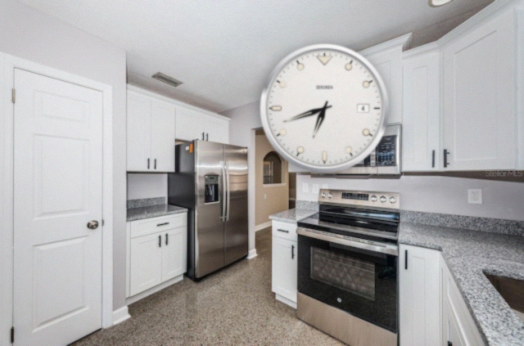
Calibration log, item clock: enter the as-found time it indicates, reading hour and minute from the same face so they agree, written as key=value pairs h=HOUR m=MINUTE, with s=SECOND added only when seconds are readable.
h=6 m=42
